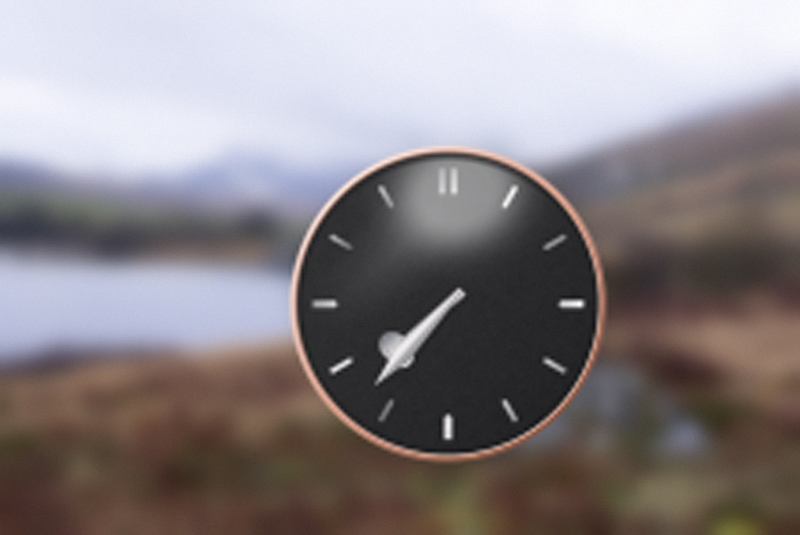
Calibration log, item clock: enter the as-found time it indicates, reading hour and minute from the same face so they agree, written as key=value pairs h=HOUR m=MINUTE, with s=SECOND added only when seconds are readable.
h=7 m=37
